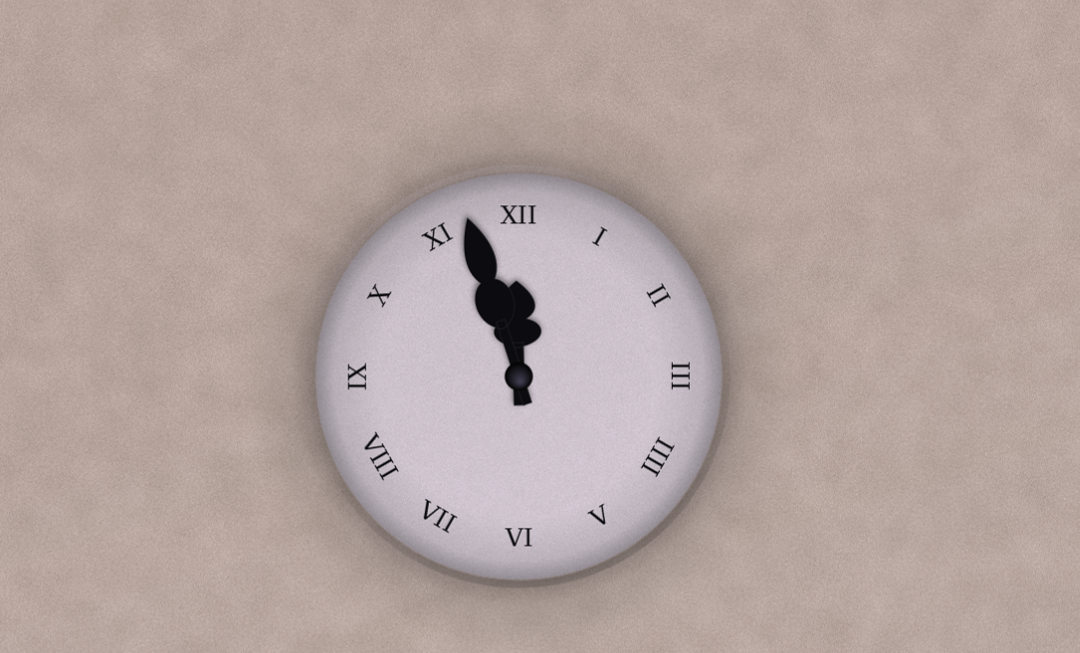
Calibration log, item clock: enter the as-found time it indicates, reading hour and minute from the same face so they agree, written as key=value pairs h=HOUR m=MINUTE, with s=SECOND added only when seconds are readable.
h=11 m=57
